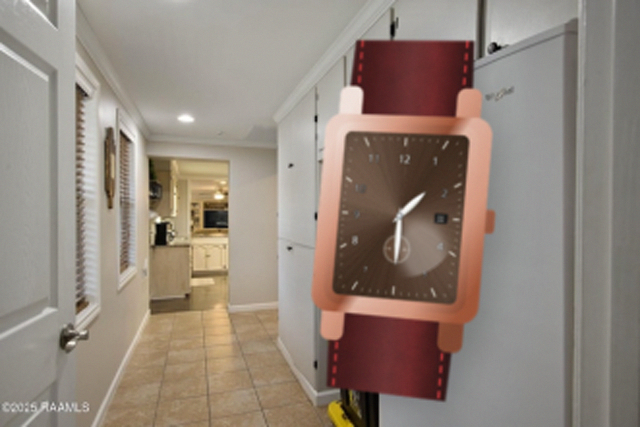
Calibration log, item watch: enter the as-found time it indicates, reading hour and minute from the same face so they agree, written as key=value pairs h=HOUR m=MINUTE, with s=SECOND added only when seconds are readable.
h=1 m=30
